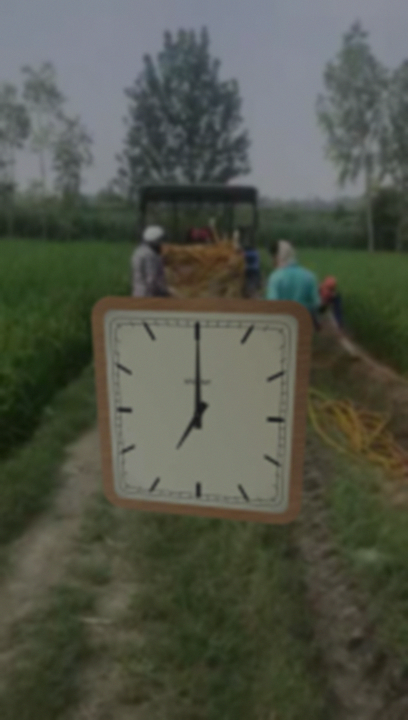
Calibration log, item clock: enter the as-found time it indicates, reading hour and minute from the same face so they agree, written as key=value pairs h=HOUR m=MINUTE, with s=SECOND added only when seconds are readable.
h=7 m=0
